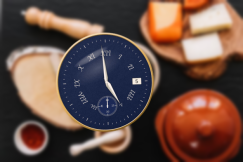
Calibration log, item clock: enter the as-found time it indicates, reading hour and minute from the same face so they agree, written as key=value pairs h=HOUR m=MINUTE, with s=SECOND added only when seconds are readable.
h=4 m=59
